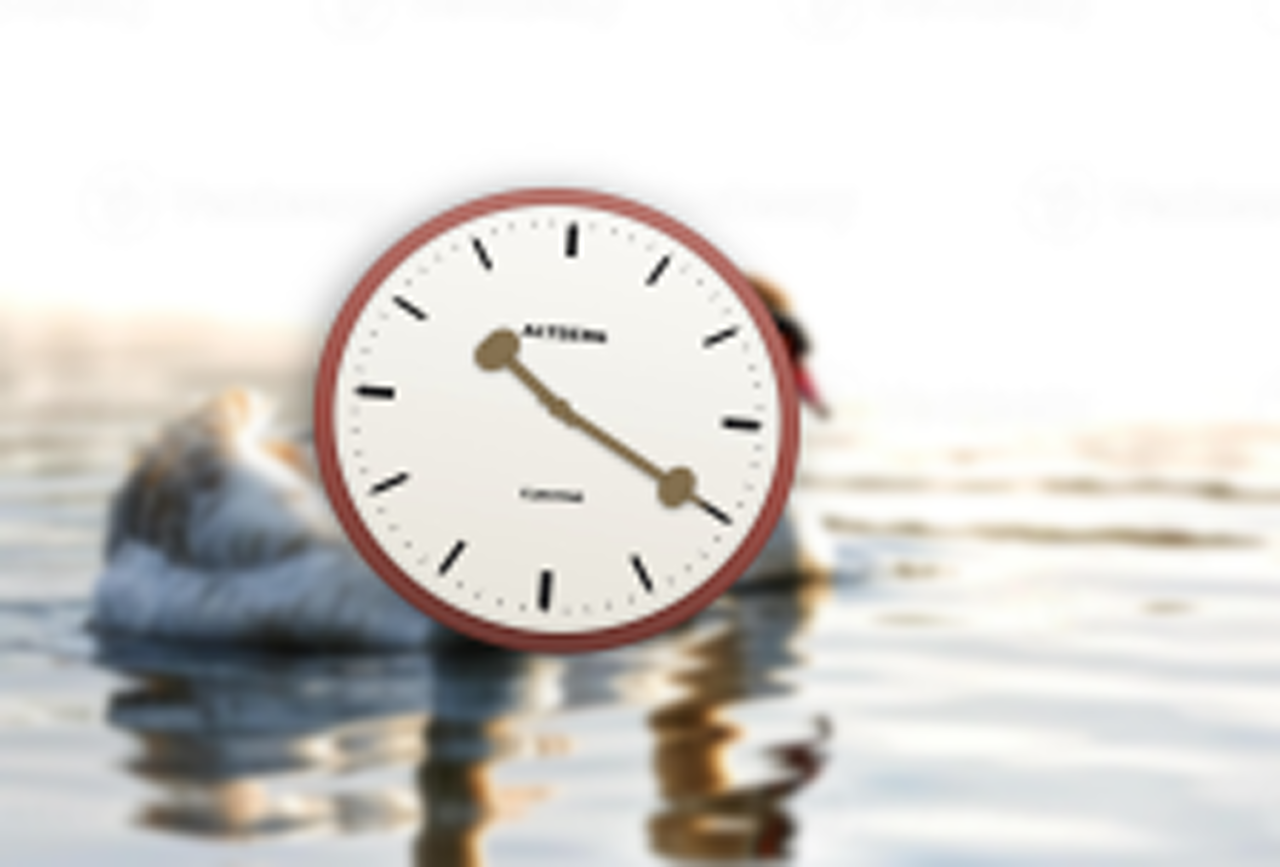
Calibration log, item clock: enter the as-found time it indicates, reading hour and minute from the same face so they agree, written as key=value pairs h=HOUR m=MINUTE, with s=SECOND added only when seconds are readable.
h=10 m=20
